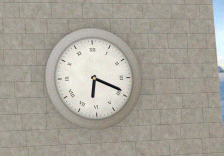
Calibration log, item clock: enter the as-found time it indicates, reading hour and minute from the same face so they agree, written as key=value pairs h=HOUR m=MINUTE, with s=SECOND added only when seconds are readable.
h=6 m=19
